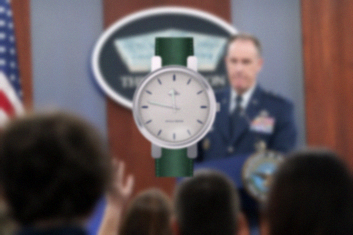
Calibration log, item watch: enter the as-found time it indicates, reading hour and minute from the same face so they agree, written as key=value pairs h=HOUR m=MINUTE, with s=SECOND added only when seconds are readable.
h=11 m=47
